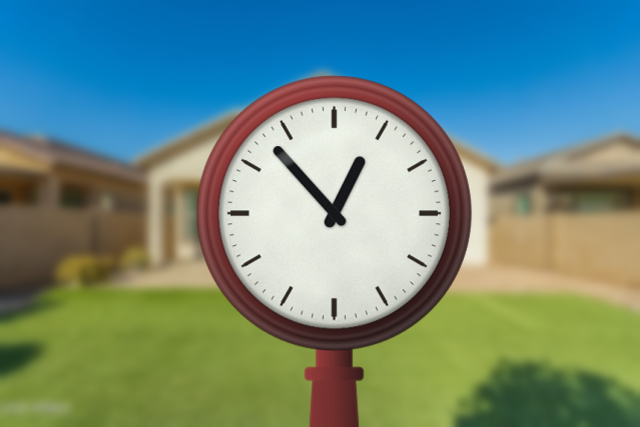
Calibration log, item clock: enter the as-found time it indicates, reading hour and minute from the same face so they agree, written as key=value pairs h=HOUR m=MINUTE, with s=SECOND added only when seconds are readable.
h=12 m=53
